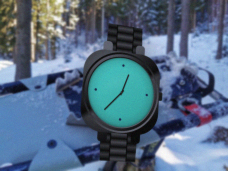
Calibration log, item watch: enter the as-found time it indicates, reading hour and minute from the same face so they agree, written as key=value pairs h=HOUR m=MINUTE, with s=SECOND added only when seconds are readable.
h=12 m=37
